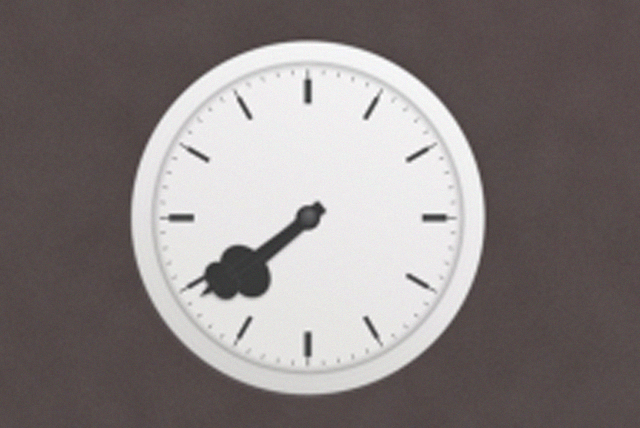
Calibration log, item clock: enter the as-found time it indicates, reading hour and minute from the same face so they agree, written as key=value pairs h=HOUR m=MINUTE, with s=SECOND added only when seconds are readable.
h=7 m=39
